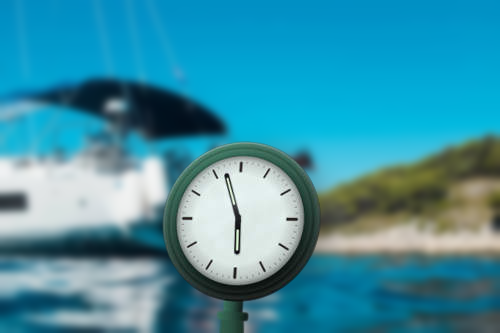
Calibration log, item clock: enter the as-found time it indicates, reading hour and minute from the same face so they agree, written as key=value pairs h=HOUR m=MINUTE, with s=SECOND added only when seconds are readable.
h=5 m=57
